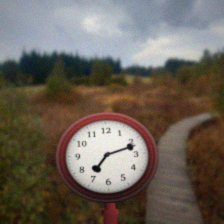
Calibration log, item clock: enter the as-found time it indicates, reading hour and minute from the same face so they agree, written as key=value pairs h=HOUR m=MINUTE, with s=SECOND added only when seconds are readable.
h=7 m=12
